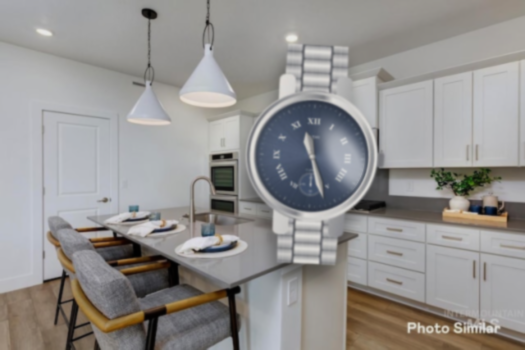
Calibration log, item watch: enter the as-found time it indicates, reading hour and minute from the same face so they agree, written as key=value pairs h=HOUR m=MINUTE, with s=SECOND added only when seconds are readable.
h=11 m=27
